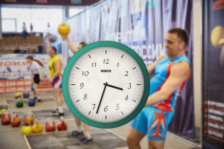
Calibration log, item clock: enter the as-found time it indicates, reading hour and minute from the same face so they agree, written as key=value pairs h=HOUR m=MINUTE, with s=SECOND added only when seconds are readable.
h=3 m=33
